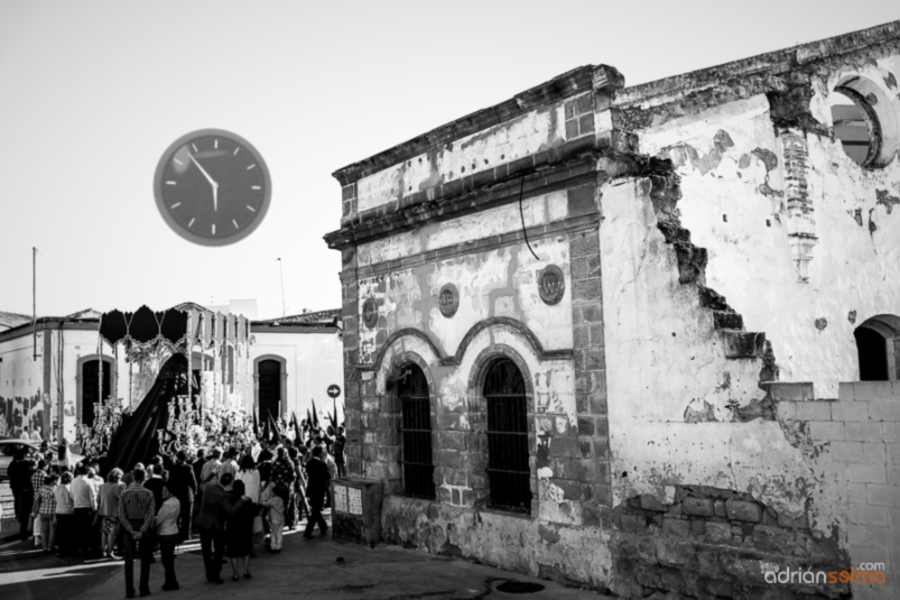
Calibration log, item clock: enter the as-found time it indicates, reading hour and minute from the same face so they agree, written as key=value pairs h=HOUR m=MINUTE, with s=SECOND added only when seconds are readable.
h=5 m=53
